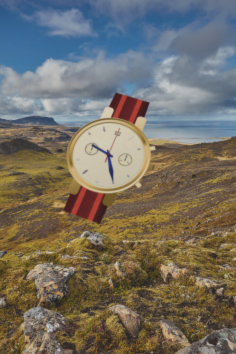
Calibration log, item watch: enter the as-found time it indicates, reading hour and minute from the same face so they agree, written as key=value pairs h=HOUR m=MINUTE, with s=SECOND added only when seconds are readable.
h=9 m=25
